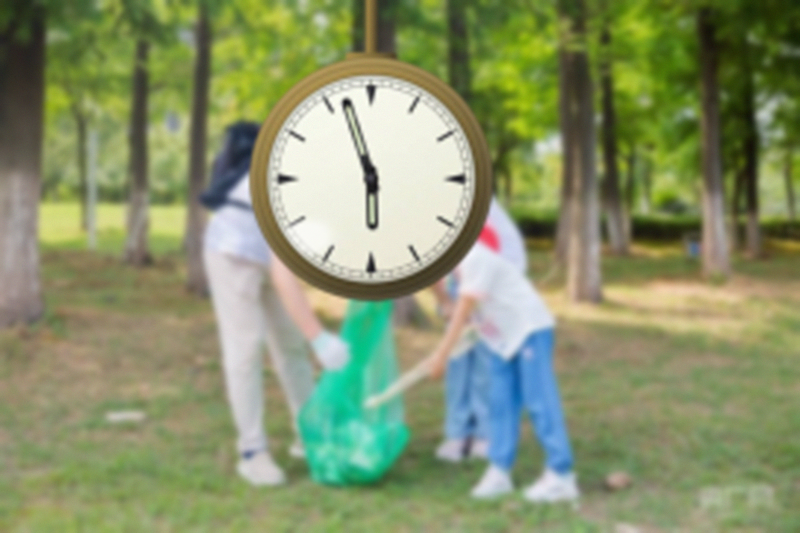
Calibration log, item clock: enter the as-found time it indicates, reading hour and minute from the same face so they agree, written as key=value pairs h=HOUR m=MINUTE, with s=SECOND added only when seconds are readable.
h=5 m=57
